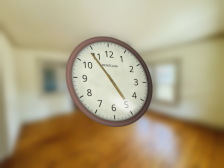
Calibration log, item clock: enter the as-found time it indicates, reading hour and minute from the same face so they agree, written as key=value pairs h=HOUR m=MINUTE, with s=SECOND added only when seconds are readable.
h=4 m=54
